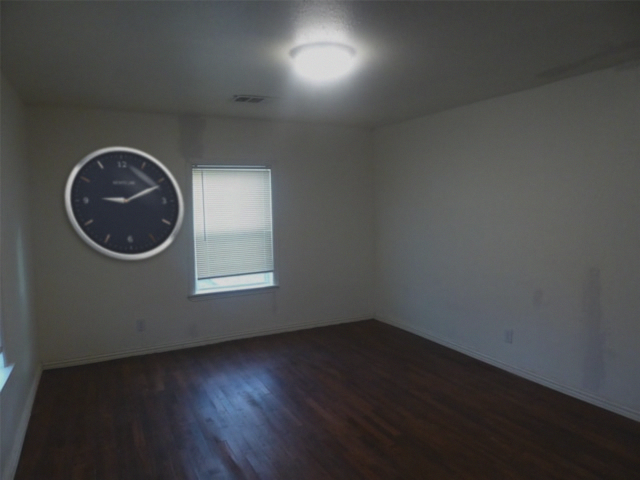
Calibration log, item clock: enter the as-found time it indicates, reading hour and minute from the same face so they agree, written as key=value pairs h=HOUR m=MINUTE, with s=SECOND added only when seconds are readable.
h=9 m=11
